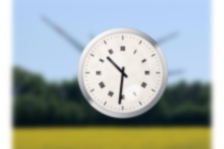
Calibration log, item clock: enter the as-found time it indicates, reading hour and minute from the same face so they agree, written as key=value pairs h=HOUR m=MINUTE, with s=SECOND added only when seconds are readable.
h=10 m=31
